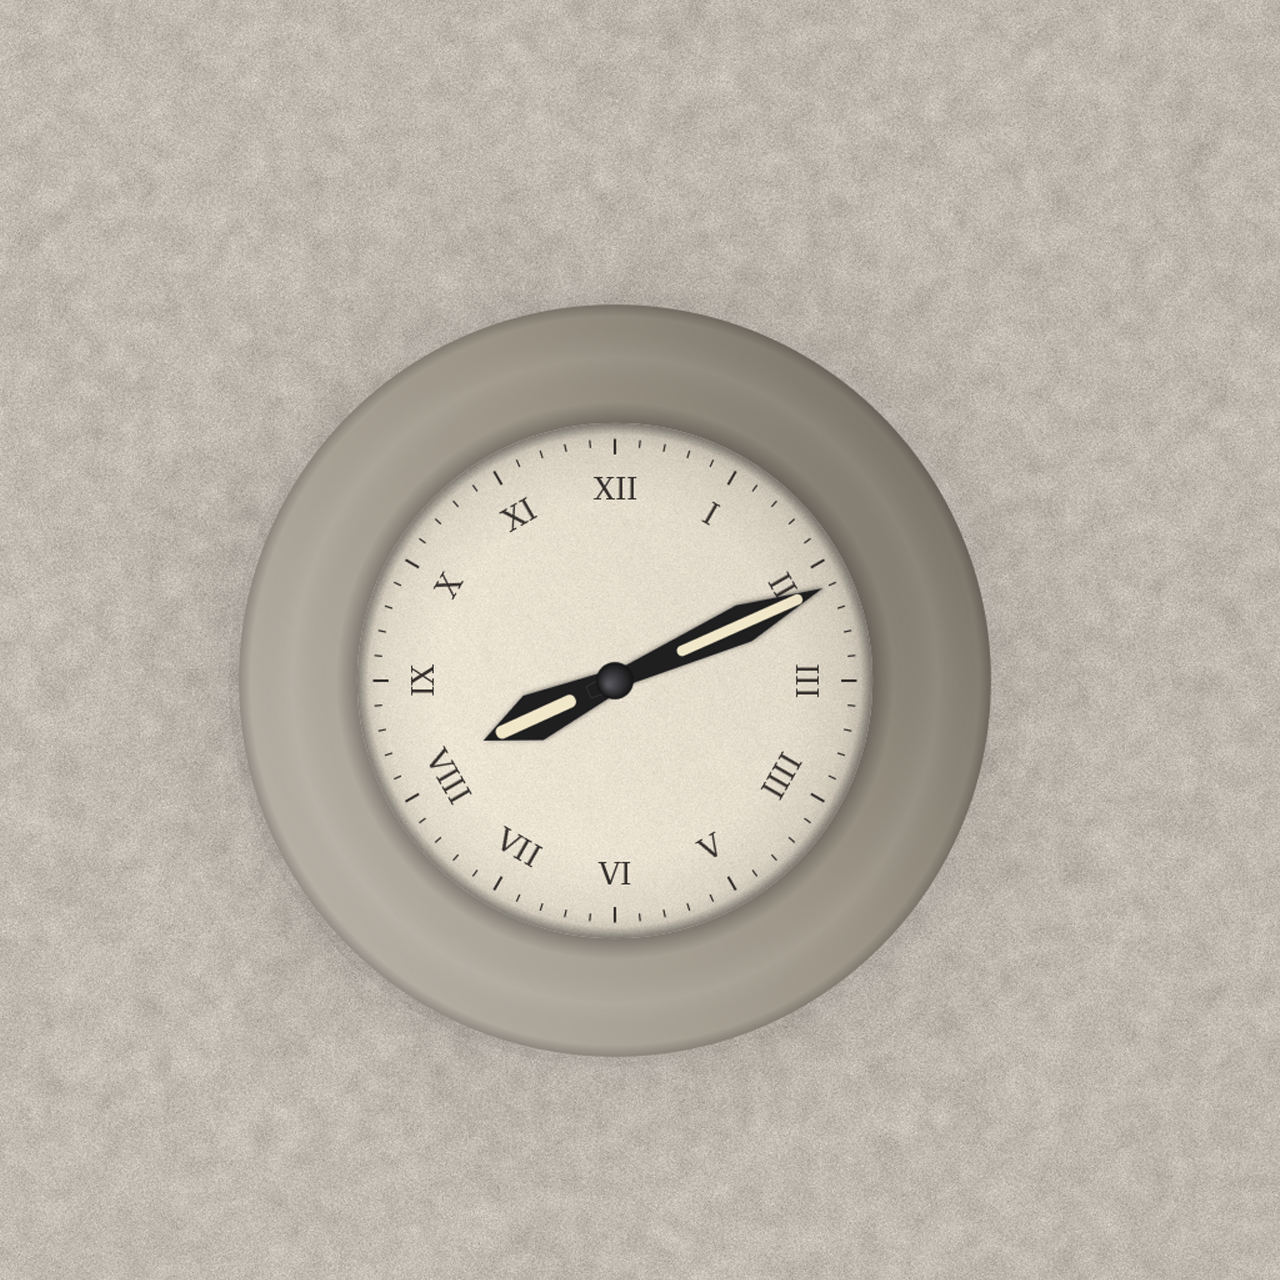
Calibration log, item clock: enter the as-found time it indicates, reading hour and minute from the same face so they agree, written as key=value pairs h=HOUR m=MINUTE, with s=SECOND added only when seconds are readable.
h=8 m=11
